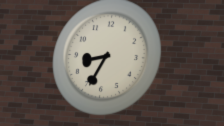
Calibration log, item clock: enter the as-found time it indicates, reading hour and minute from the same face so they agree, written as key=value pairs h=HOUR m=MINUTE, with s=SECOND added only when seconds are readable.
h=8 m=34
